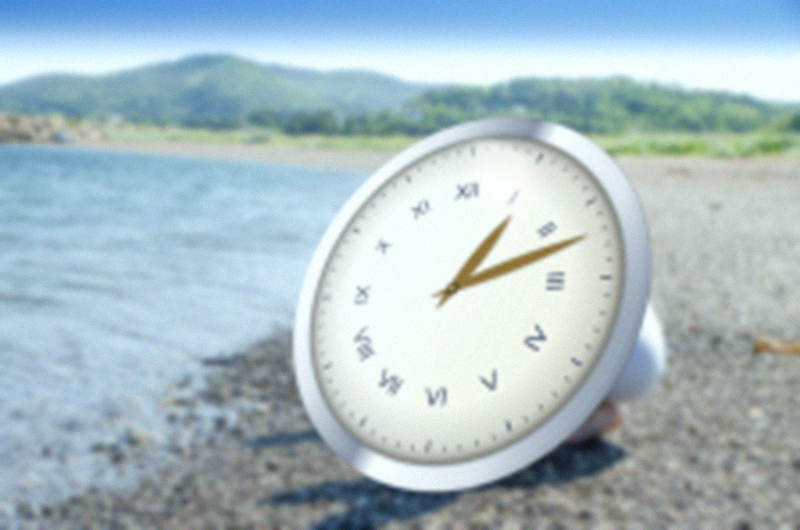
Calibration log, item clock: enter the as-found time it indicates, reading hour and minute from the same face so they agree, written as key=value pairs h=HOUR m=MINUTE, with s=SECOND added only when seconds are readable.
h=1 m=12
